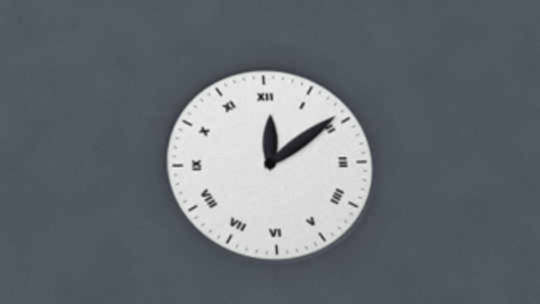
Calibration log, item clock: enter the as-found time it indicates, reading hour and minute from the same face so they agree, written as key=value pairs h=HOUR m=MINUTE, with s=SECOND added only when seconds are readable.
h=12 m=9
